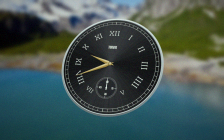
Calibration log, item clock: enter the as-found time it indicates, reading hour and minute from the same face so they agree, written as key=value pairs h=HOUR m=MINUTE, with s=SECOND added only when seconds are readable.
h=9 m=41
